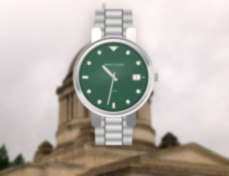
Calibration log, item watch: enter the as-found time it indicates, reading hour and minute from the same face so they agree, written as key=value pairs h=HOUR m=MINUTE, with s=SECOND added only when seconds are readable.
h=10 m=32
